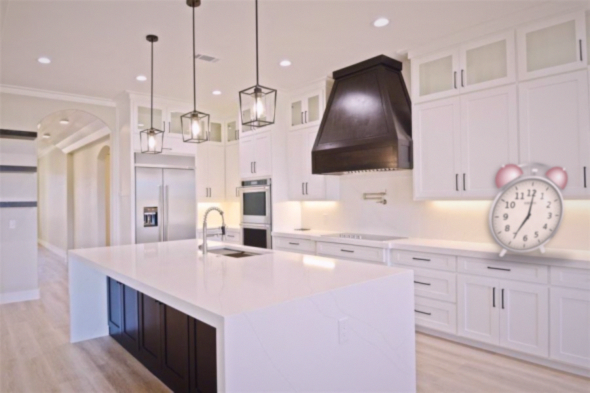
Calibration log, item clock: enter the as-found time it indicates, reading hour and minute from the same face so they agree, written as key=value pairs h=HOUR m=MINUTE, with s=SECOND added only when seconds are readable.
h=7 m=1
